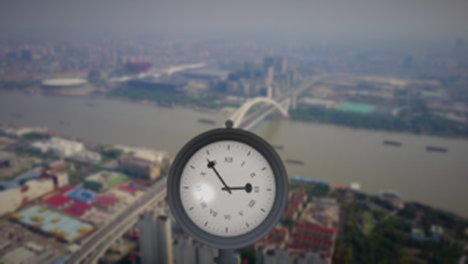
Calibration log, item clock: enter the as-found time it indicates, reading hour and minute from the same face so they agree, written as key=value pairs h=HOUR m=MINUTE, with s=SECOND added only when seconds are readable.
h=2 m=54
